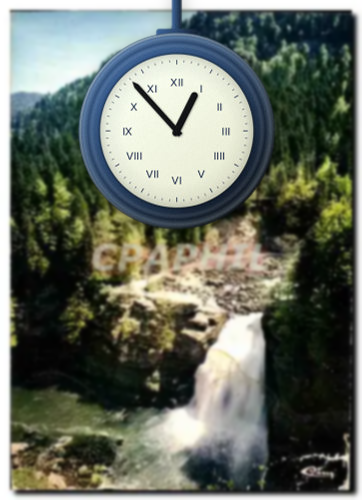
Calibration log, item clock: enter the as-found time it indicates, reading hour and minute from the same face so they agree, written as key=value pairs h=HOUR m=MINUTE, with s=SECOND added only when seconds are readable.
h=12 m=53
